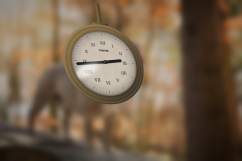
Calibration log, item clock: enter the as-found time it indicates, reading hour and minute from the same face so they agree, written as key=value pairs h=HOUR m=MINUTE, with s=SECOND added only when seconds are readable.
h=2 m=44
